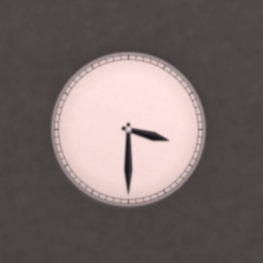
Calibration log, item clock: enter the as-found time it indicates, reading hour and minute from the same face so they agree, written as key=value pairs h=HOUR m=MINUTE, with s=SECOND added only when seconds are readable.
h=3 m=30
